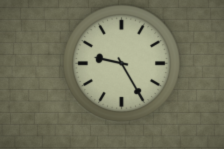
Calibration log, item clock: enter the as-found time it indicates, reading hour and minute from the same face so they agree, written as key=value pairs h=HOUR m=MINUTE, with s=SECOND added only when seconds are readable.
h=9 m=25
